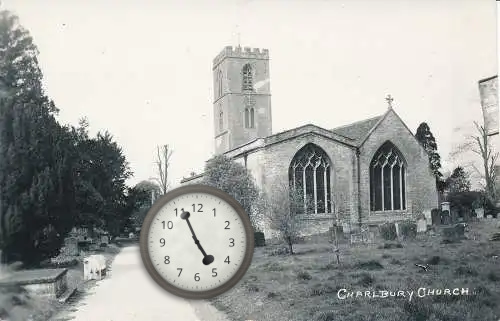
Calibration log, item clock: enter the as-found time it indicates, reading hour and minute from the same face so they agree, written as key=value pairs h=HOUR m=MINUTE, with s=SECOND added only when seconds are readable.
h=4 m=56
